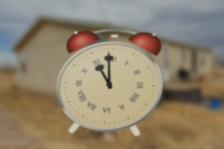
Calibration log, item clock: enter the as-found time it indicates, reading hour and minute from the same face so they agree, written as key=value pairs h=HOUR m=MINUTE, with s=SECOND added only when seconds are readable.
h=10 m=59
